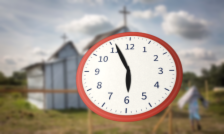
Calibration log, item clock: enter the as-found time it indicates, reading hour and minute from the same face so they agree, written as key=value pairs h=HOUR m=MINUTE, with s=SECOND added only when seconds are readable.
h=5 m=56
